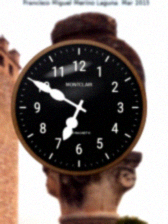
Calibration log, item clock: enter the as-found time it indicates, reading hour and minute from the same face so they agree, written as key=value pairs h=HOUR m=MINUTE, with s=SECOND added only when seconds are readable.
h=6 m=50
